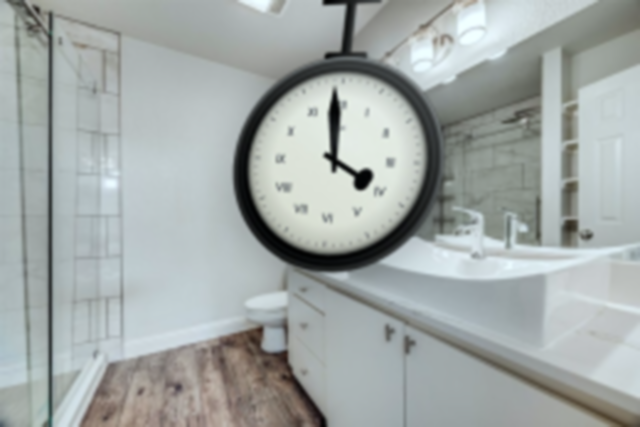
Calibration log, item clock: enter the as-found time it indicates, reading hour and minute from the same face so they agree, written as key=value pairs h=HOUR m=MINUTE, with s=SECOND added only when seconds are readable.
h=3 m=59
